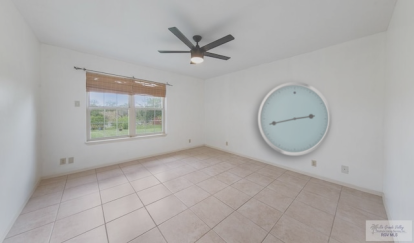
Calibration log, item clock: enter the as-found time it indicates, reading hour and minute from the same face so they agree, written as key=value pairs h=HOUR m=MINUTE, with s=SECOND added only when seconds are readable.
h=2 m=43
